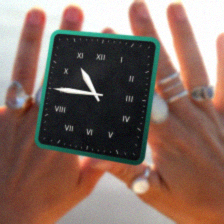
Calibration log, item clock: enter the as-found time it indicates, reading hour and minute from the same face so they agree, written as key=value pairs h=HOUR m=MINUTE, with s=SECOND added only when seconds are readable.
h=10 m=45
